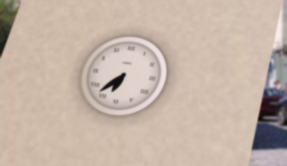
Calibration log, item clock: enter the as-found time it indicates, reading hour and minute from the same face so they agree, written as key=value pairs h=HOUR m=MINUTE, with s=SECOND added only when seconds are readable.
h=6 m=37
